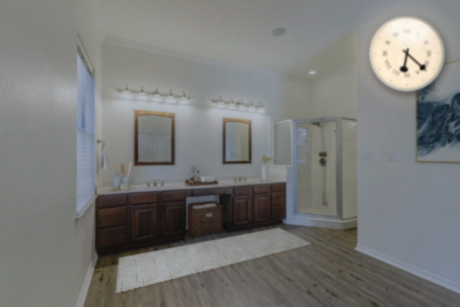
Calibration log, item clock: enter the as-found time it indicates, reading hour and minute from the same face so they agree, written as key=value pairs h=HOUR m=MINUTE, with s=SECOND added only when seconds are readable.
h=6 m=22
